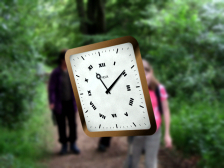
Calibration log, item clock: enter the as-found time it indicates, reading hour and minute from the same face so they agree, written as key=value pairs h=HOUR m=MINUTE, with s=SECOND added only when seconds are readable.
h=11 m=9
